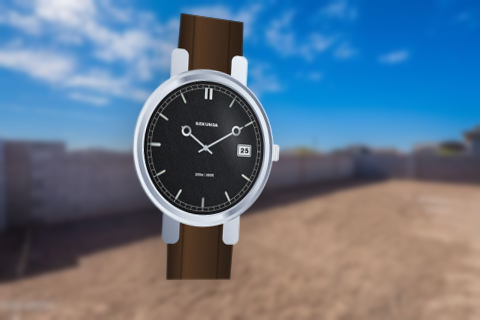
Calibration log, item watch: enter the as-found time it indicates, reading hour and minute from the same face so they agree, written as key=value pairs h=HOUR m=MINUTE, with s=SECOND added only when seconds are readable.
h=10 m=10
